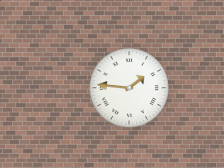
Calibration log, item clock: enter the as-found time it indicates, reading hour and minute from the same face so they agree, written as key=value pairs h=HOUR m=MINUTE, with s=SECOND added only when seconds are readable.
h=1 m=46
